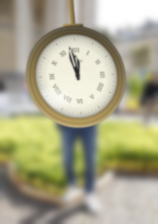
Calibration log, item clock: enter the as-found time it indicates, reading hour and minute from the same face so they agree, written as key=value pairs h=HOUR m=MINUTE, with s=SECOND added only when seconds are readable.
h=11 m=58
